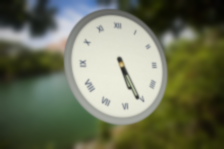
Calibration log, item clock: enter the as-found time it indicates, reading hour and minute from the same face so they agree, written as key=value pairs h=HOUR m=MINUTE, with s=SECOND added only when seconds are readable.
h=5 m=26
